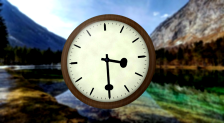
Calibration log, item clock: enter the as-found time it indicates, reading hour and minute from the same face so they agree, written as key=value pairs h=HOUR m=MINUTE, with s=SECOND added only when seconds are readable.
h=3 m=30
